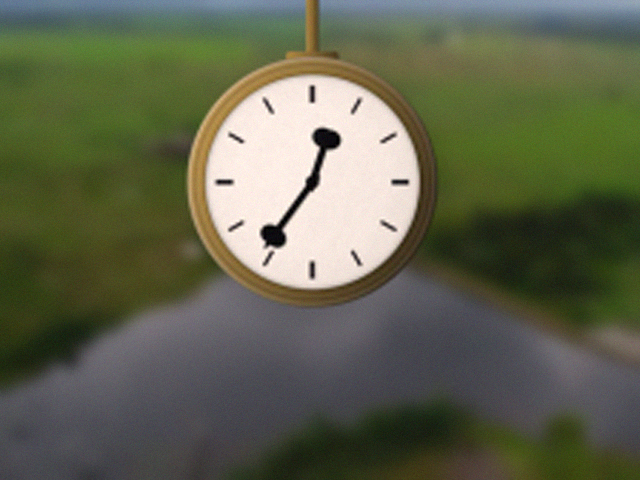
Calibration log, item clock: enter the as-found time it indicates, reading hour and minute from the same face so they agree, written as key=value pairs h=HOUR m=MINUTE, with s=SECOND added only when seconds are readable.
h=12 m=36
